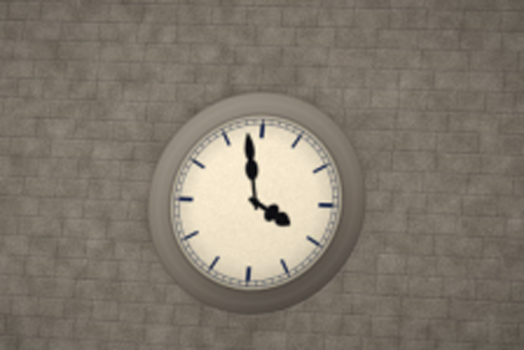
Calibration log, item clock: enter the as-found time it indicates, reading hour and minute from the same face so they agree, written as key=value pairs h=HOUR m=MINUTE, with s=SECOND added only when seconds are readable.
h=3 m=58
